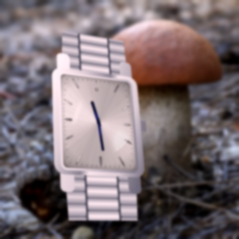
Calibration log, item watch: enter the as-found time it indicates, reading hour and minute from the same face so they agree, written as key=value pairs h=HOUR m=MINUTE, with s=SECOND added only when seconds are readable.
h=11 m=29
